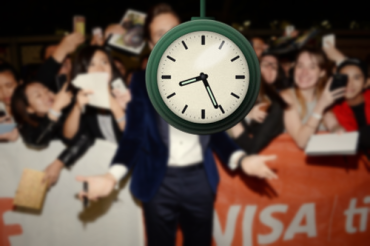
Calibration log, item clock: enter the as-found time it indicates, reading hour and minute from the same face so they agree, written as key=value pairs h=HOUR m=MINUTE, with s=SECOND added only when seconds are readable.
h=8 m=26
